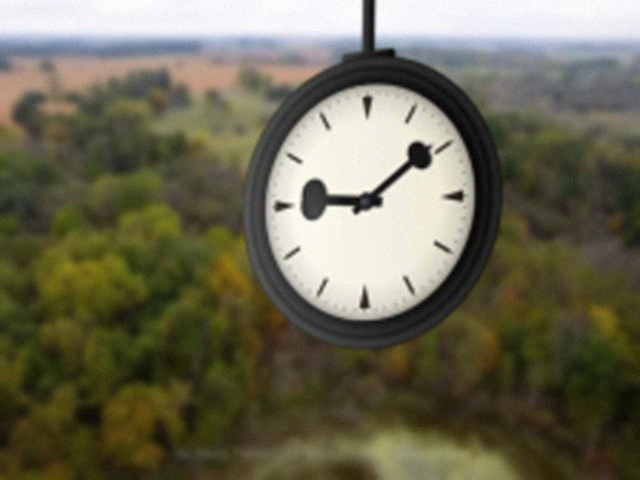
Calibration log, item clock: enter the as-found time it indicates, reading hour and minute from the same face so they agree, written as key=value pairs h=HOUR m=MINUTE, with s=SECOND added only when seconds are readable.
h=9 m=9
